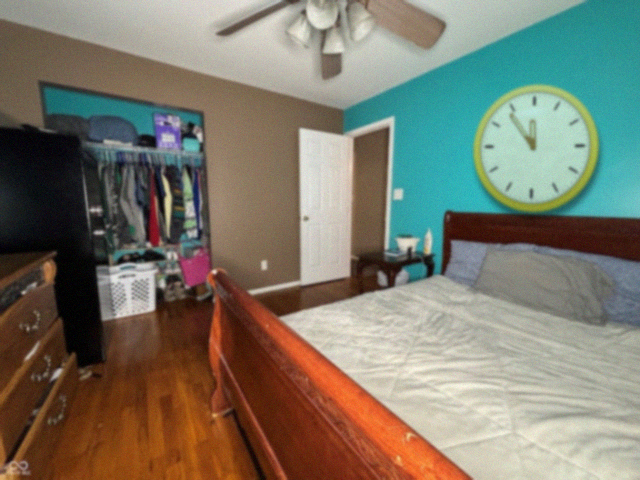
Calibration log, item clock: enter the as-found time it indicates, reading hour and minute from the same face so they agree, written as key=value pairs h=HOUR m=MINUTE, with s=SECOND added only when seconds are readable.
h=11 m=54
